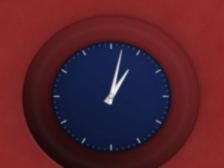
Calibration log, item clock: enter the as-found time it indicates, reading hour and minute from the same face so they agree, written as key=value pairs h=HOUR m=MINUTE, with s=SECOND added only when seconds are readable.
h=1 m=2
